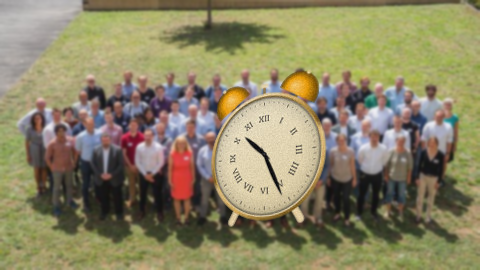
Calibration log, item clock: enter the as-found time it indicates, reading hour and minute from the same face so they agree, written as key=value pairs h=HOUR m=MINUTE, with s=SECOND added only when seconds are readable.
h=10 m=26
